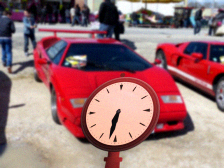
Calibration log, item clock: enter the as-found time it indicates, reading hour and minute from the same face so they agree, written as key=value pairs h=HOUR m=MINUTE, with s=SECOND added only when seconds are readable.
h=6 m=32
